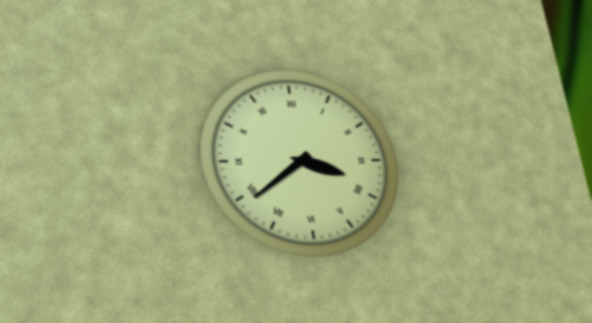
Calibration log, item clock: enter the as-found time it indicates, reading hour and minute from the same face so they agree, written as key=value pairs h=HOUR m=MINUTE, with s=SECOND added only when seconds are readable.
h=3 m=39
